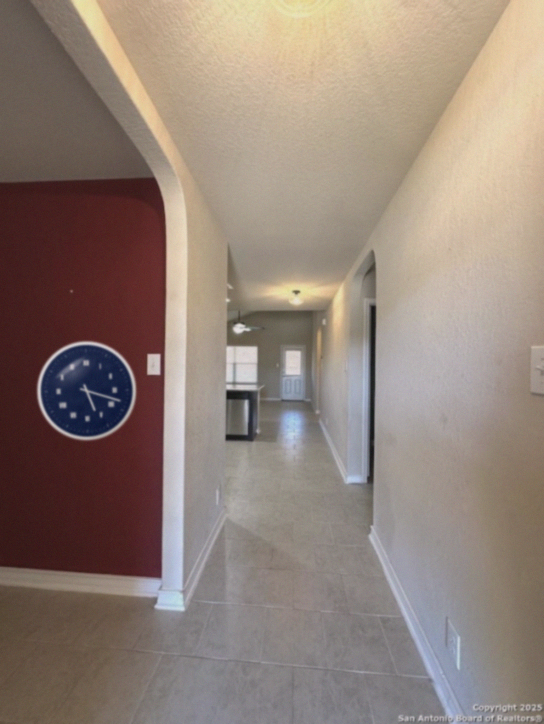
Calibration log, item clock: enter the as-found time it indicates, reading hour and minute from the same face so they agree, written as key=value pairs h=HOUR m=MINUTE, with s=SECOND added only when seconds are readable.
h=5 m=18
